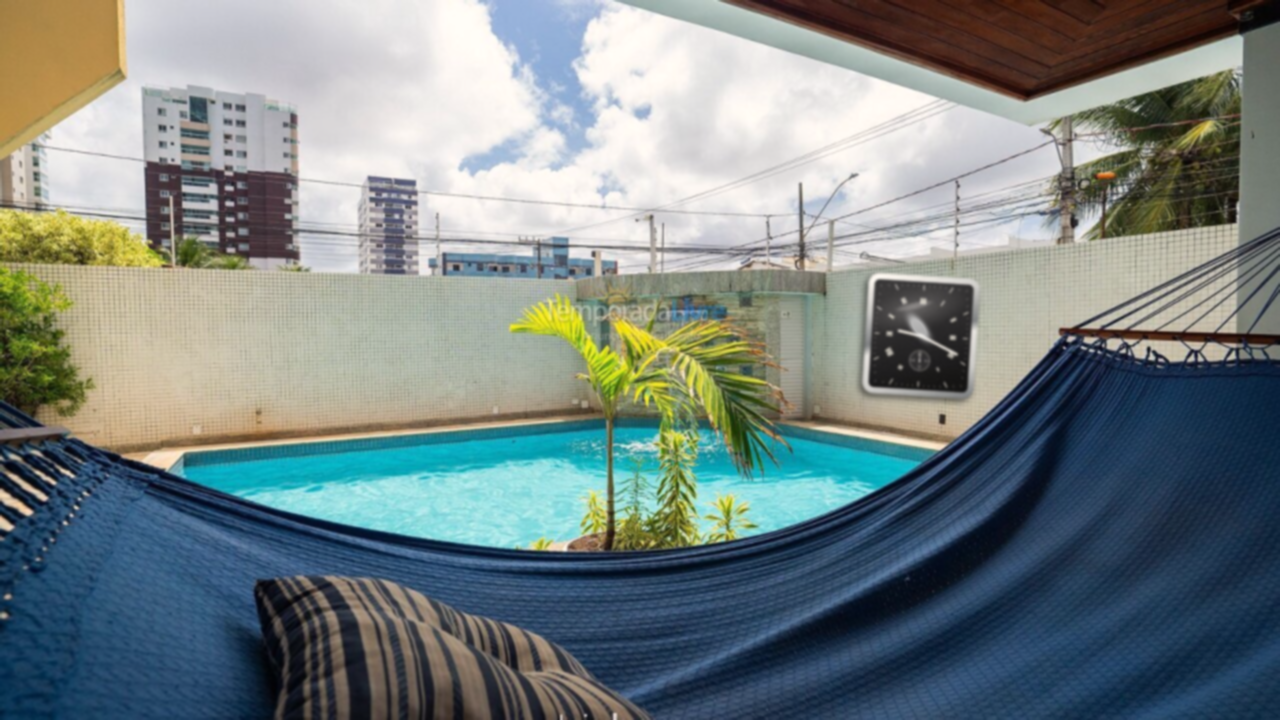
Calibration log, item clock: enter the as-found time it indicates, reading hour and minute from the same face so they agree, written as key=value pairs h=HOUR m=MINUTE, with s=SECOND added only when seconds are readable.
h=9 m=19
